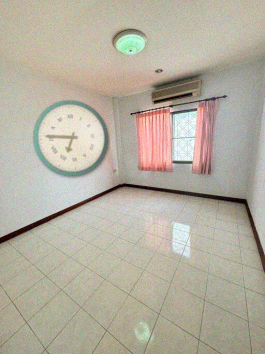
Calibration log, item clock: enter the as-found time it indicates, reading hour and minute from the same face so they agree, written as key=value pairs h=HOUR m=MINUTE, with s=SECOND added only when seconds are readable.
h=6 m=46
